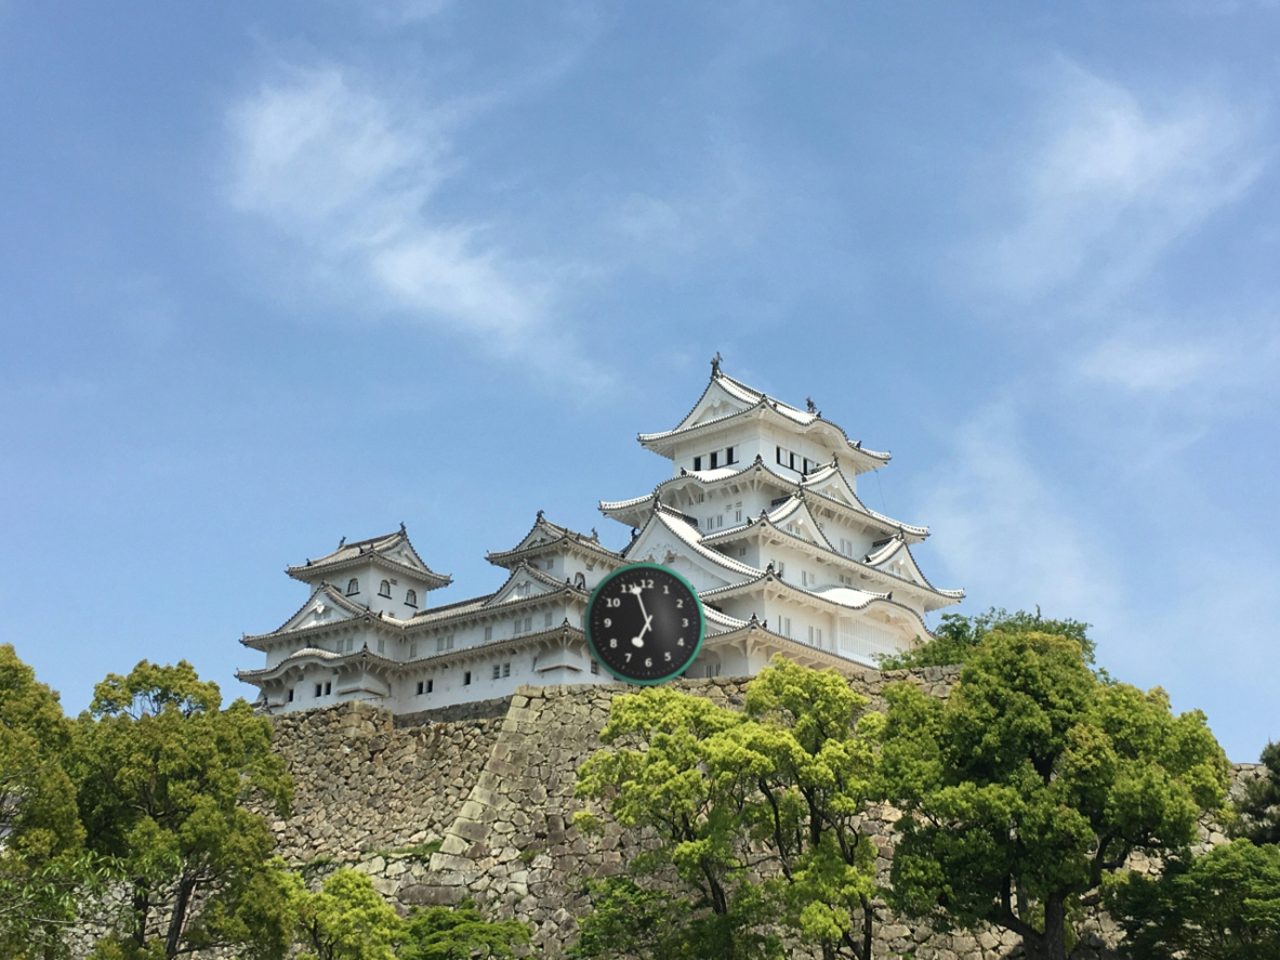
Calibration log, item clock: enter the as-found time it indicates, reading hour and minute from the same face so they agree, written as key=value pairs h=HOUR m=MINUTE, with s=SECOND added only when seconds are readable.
h=6 m=57
